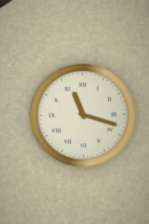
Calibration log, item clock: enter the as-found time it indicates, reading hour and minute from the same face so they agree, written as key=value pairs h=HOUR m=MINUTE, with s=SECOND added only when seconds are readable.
h=11 m=18
